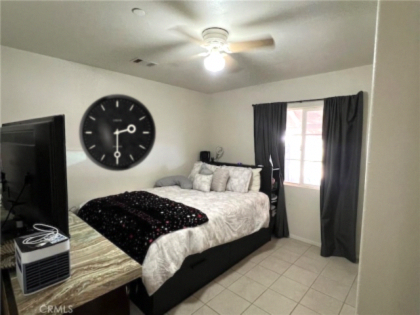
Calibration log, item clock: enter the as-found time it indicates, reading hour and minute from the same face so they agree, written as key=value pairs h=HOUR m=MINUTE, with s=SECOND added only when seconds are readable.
h=2 m=30
